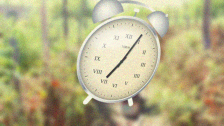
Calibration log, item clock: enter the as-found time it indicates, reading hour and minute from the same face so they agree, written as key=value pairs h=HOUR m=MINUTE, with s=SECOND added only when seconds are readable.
h=7 m=4
